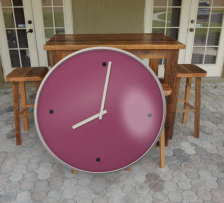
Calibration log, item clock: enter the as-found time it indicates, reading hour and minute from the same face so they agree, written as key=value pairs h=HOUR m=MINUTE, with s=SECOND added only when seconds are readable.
h=8 m=1
